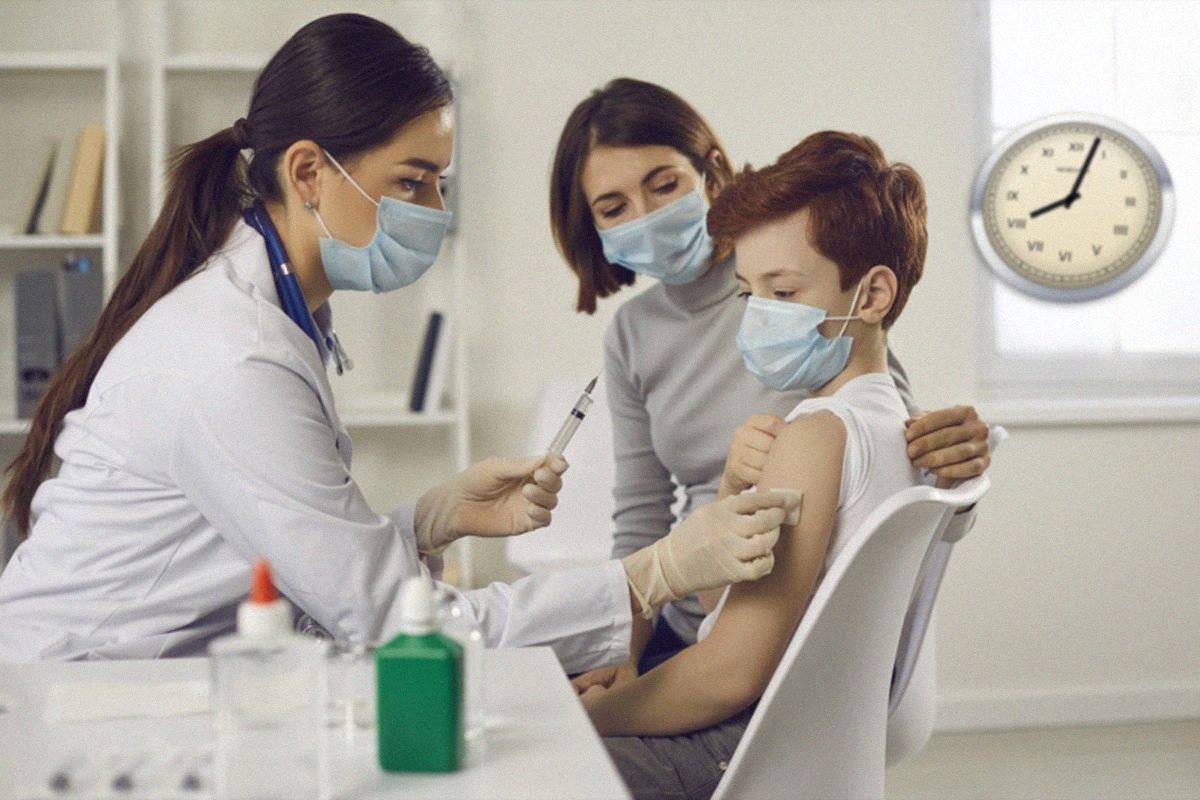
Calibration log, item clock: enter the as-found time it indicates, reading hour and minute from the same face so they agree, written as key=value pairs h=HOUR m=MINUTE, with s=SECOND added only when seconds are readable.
h=8 m=3
